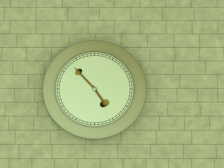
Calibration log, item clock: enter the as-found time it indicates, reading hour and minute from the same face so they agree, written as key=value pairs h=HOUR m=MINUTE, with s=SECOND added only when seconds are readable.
h=4 m=53
